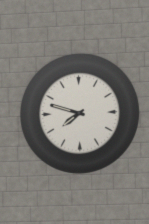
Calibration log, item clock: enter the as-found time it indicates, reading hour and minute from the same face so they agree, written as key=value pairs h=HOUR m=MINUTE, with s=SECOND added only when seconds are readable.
h=7 m=48
